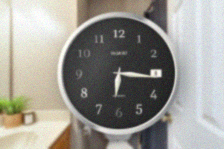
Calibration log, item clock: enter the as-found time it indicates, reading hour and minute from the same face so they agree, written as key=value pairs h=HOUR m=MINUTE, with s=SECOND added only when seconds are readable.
h=6 m=16
